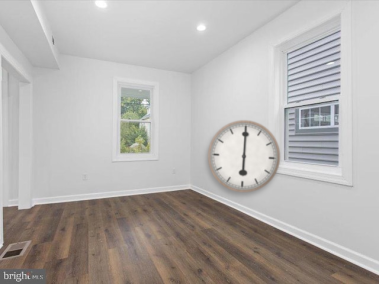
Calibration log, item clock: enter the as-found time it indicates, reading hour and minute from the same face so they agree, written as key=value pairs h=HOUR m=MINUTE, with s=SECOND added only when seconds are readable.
h=6 m=0
